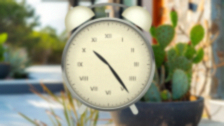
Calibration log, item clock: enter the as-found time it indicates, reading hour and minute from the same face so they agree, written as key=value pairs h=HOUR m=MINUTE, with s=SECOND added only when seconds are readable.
h=10 m=24
